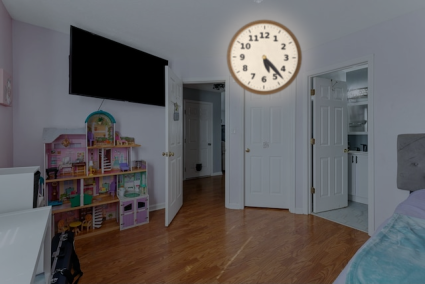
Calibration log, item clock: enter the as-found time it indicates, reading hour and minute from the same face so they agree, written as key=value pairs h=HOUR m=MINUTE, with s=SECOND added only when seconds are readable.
h=5 m=23
